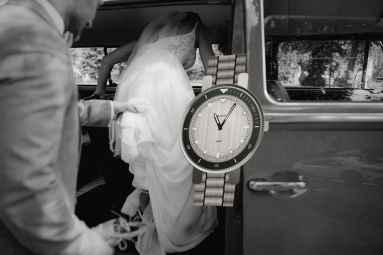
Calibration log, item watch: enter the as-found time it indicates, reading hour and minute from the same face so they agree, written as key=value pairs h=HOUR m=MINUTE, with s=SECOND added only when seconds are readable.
h=11 m=5
